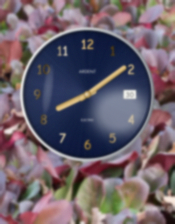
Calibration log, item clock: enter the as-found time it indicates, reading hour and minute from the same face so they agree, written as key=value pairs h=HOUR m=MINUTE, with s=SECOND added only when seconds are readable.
h=8 m=9
